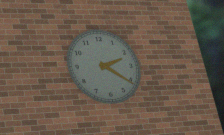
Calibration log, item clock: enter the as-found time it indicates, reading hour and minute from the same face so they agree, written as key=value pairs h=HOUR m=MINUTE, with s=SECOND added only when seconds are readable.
h=2 m=21
